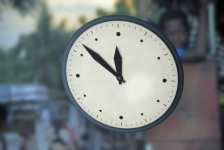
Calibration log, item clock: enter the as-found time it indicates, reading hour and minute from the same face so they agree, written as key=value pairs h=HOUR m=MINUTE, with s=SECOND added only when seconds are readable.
h=11 m=52
